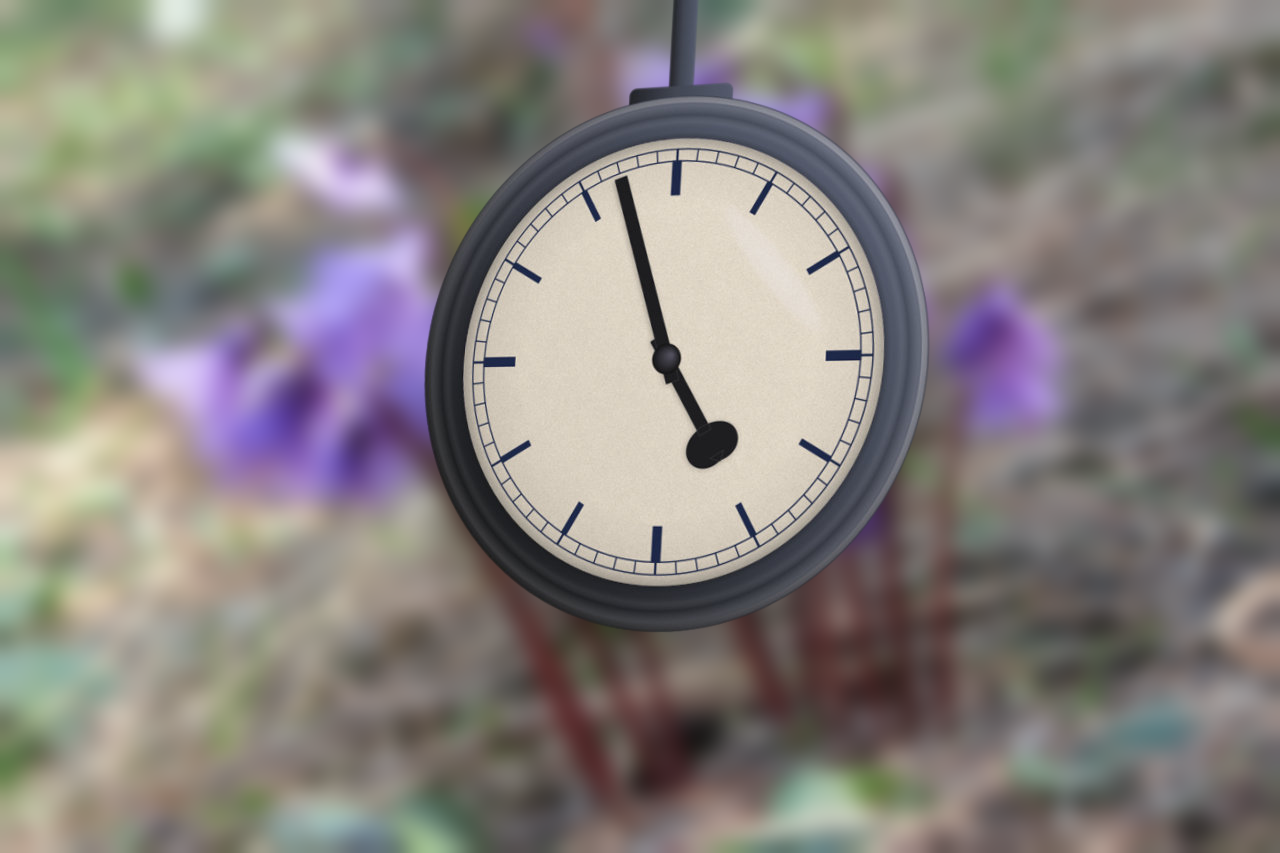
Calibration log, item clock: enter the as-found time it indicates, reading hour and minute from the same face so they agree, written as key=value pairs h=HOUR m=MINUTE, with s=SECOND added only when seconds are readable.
h=4 m=57
